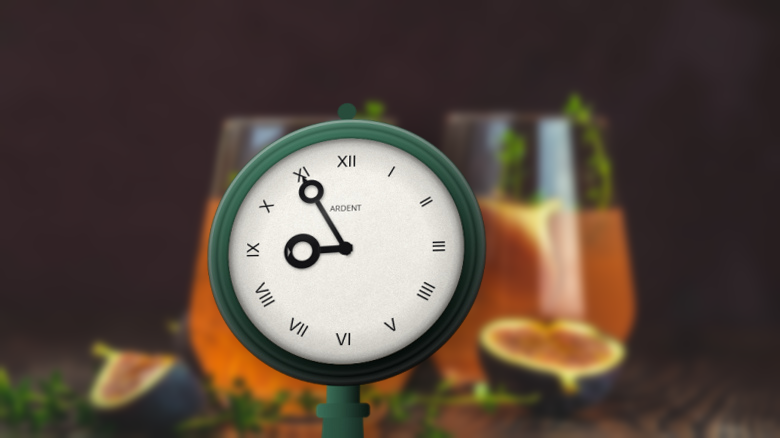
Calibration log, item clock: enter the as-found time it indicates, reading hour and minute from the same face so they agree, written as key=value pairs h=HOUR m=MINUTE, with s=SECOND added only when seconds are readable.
h=8 m=55
